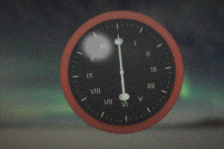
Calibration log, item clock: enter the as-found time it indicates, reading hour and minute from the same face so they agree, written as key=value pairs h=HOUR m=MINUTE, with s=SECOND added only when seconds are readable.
h=6 m=0
